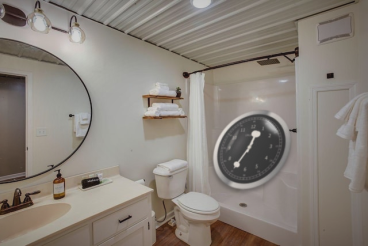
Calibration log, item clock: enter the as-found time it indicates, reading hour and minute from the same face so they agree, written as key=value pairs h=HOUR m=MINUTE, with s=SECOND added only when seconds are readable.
h=12 m=35
